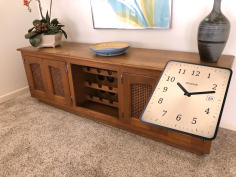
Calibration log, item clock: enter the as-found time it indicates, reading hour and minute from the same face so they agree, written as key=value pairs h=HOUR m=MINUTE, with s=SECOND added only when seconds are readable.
h=10 m=12
